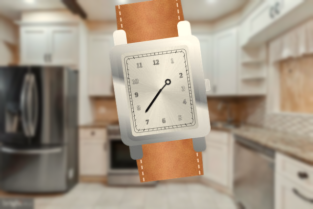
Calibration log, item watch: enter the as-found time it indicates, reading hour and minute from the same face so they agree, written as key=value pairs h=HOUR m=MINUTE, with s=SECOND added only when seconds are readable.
h=1 m=37
